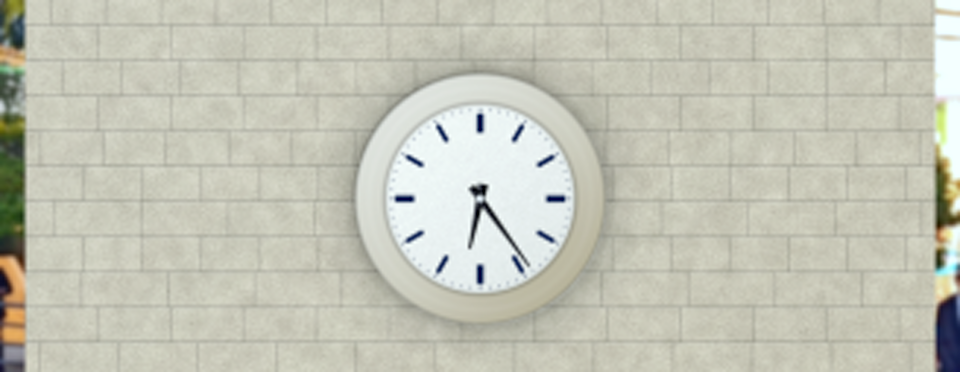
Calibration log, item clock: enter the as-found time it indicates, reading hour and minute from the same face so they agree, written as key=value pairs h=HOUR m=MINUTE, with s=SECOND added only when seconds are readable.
h=6 m=24
